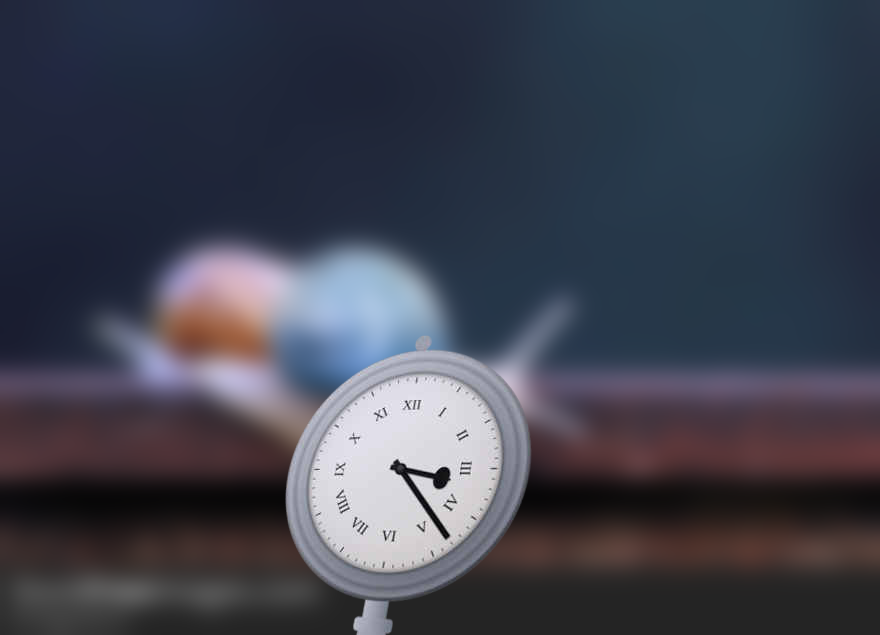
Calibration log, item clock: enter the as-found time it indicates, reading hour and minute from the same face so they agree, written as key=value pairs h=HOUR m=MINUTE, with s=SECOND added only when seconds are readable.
h=3 m=23
